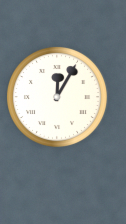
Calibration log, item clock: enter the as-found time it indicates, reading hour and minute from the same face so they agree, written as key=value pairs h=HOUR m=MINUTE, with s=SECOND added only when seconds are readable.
h=12 m=5
